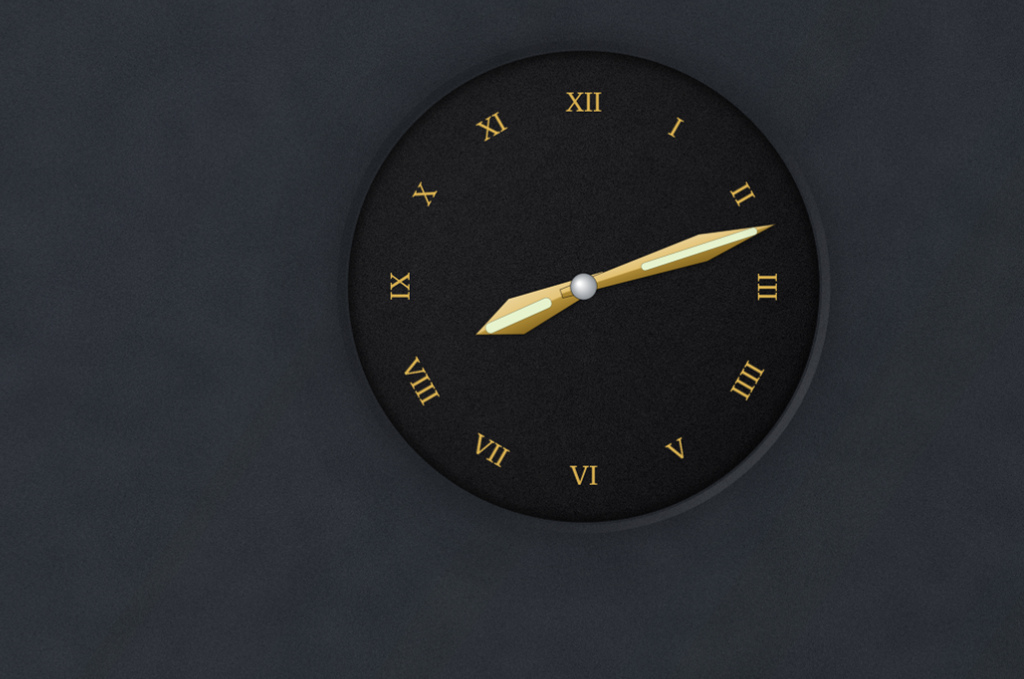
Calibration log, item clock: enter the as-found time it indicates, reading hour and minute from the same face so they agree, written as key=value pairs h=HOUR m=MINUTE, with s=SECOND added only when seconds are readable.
h=8 m=12
